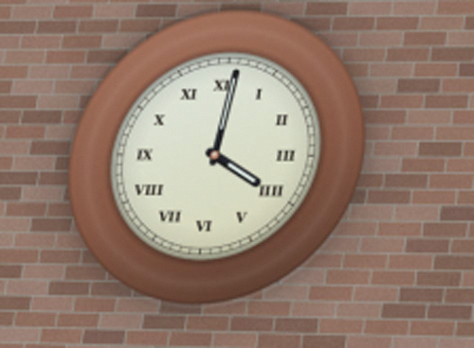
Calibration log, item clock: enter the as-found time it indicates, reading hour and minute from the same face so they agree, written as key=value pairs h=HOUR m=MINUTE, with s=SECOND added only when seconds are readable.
h=4 m=1
